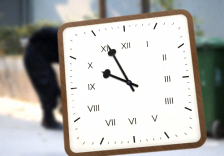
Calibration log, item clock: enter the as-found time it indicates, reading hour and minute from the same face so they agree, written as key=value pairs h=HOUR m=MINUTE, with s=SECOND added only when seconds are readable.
h=9 m=56
